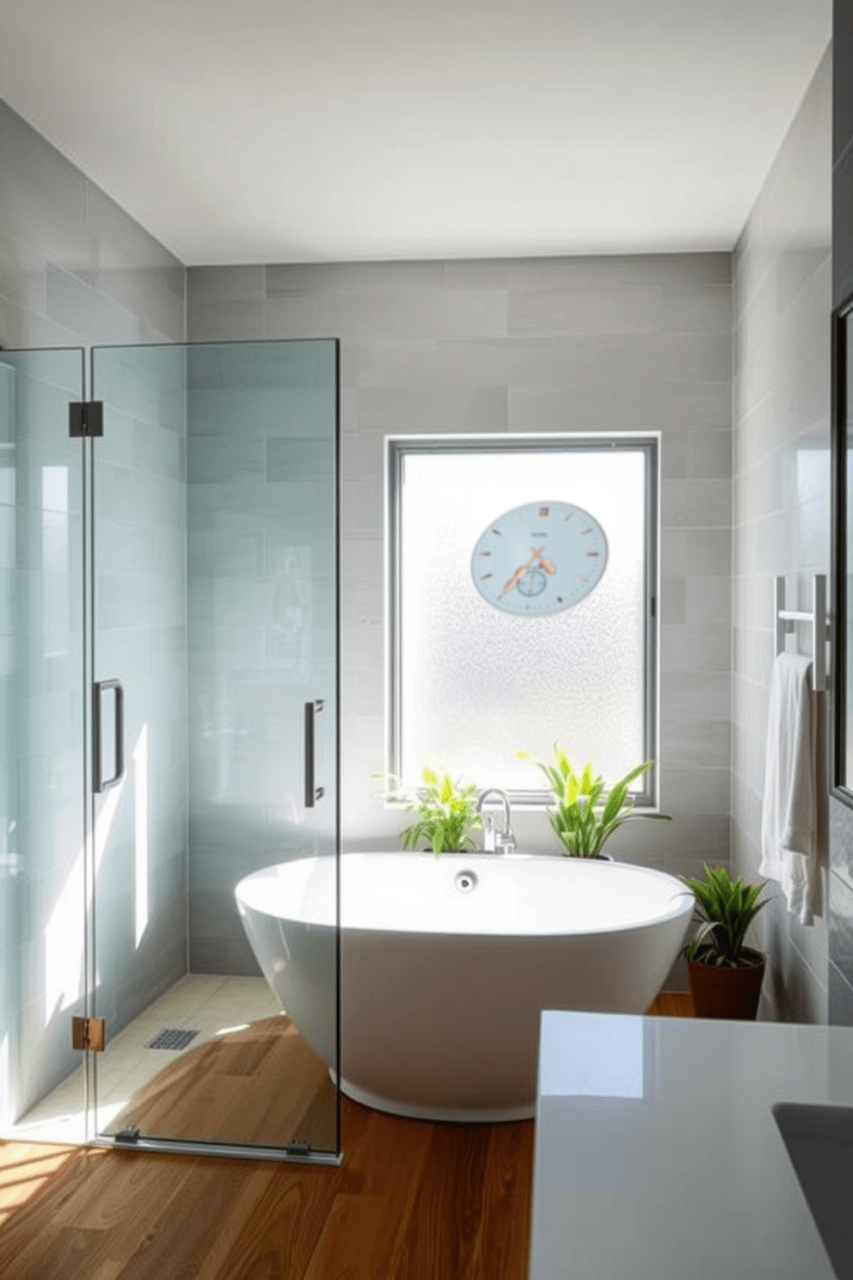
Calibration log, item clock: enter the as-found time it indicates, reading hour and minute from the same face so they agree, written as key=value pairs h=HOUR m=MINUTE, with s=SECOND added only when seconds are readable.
h=4 m=35
